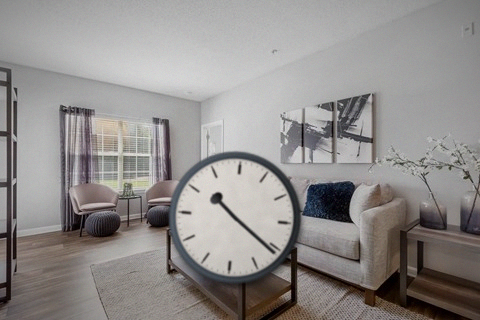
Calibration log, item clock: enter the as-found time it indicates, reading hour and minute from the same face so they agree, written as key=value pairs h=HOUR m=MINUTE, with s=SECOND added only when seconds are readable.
h=10 m=21
